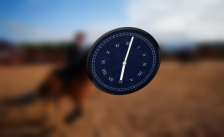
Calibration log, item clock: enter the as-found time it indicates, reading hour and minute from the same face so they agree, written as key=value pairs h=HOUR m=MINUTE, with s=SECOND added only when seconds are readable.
h=6 m=1
